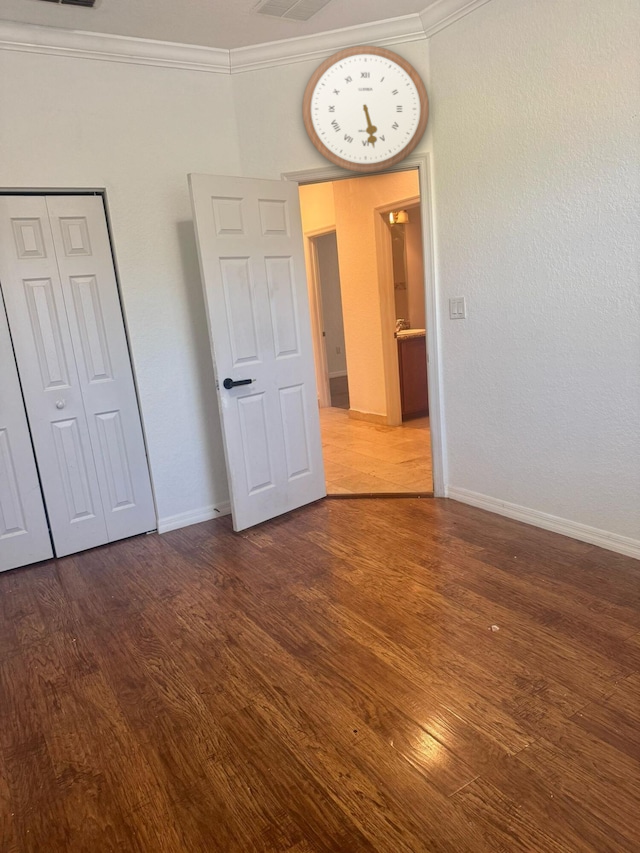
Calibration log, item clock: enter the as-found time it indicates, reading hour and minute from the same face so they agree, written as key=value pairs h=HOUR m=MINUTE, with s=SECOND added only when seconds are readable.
h=5 m=28
